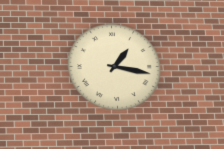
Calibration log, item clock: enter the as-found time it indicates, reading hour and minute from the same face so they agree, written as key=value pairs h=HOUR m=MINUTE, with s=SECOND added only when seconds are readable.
h=1 m=17
